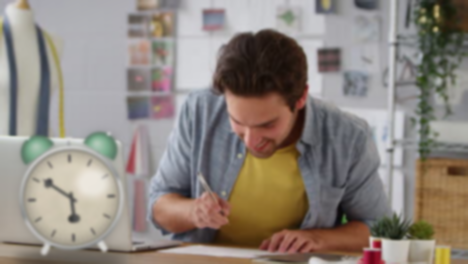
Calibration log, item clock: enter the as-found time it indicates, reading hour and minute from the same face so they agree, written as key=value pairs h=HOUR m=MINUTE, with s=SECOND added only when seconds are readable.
h=5 m=51
